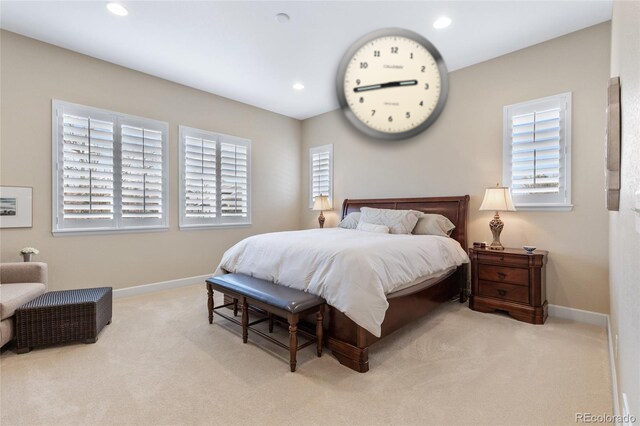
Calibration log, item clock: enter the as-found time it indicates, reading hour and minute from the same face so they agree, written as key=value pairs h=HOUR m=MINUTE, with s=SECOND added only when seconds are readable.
h=2 m=43
